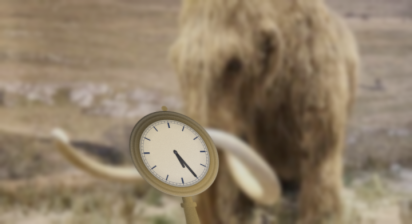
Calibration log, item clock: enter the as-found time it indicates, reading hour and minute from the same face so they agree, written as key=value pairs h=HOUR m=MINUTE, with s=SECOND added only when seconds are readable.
h=5 m=25
